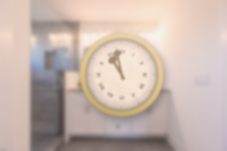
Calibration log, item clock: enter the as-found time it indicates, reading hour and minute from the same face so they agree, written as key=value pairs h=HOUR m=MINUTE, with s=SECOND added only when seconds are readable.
h=10 m=58
